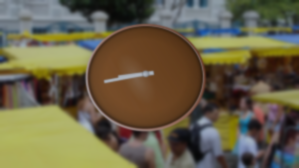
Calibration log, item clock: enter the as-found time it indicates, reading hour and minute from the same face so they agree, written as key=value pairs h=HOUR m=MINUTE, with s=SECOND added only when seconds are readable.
h=8 m=43
